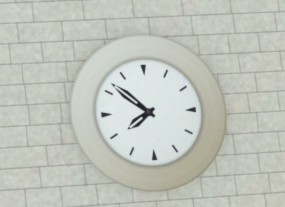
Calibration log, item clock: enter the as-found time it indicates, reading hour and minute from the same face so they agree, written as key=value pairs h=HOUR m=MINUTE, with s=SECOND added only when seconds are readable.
h=7 m=52
